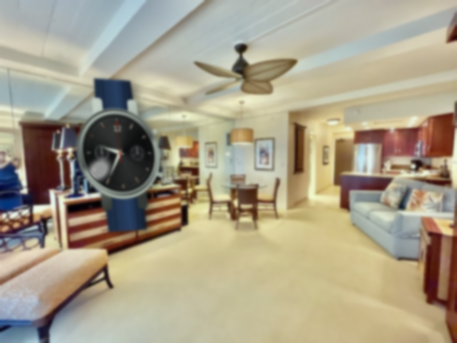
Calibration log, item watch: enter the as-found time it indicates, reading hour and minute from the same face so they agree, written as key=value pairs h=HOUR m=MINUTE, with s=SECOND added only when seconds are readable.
h=9 m=35
